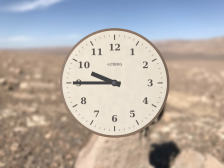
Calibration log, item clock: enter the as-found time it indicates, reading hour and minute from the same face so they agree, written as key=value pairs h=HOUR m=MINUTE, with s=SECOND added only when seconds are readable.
h=9 m=45
